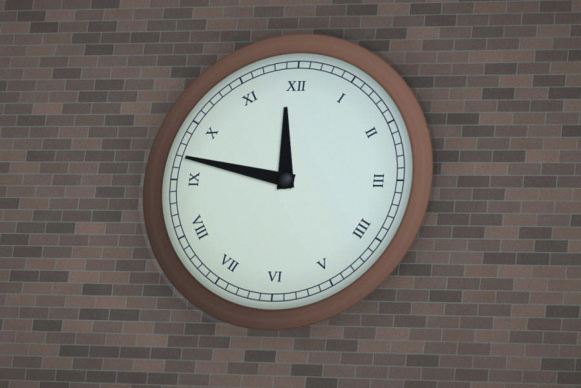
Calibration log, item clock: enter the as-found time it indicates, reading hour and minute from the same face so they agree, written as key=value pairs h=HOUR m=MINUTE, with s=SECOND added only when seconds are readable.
h=11 m=47
